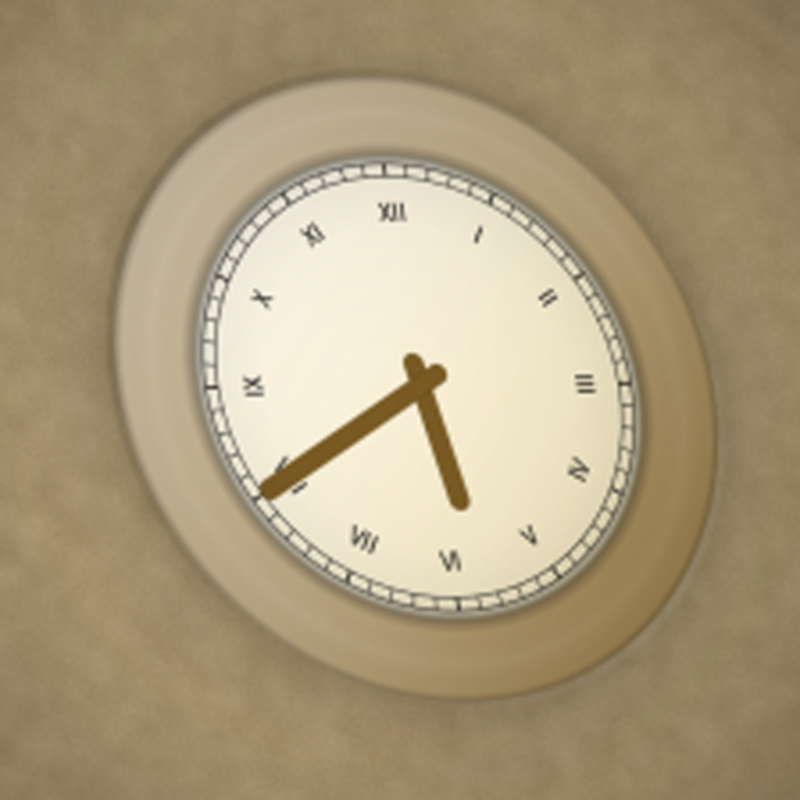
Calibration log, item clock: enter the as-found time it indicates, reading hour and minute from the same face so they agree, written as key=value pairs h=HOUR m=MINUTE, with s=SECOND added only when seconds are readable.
h=5 m=40
